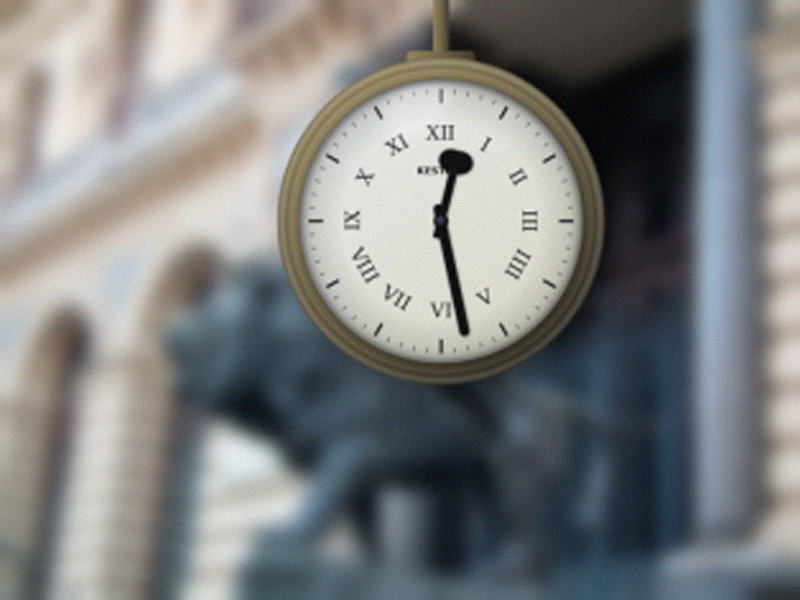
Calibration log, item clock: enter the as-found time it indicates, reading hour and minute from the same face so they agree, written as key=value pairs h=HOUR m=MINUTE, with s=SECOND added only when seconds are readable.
h=12 m=28
